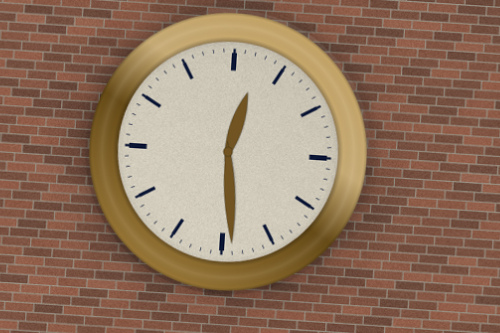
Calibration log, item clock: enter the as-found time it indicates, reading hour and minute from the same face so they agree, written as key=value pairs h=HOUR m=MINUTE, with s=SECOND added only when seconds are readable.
h=12 m=29
